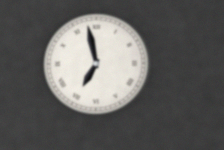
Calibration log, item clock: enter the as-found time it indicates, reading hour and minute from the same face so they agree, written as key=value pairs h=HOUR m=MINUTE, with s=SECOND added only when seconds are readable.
h=6 m=58
